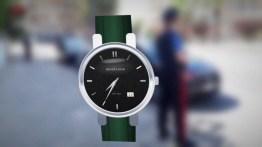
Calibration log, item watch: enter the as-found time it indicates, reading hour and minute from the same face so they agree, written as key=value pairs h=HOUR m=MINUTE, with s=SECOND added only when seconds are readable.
h=7 m=35
